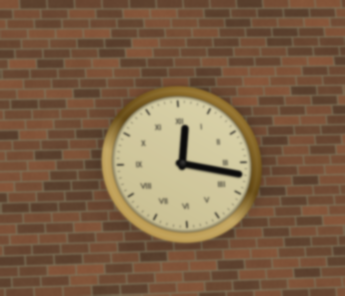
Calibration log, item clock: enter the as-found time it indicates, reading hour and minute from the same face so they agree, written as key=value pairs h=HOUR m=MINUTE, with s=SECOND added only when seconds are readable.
h=12 m=17
